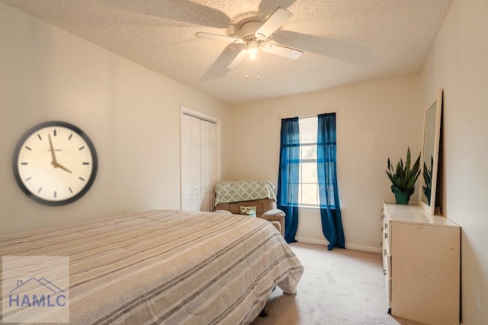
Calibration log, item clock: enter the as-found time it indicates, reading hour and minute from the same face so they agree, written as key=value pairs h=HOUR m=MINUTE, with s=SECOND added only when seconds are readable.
h=3 m=58
